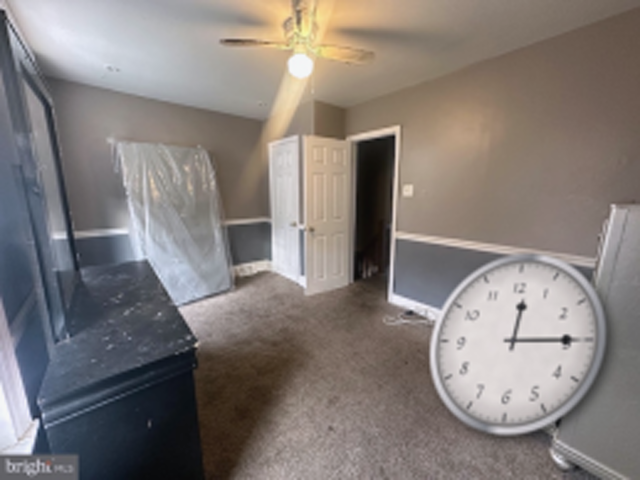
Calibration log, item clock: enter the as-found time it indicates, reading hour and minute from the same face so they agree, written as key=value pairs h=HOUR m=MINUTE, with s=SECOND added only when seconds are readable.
h=12 m=15
